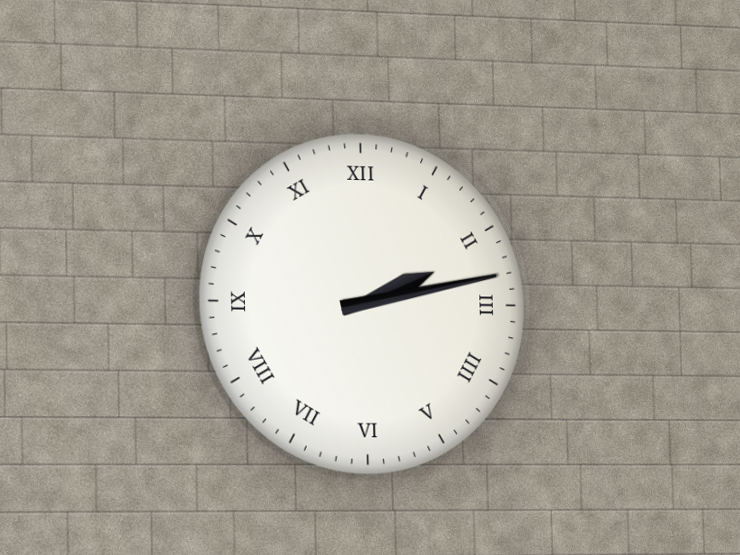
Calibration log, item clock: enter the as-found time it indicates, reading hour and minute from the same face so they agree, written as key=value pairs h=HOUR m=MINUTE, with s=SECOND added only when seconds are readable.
h=2 m=13
